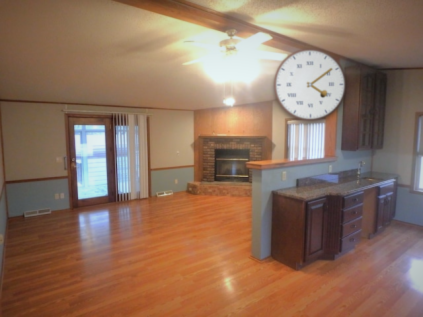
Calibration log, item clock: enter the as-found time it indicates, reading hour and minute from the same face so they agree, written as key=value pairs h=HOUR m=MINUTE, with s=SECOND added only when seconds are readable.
h=4 m=9
